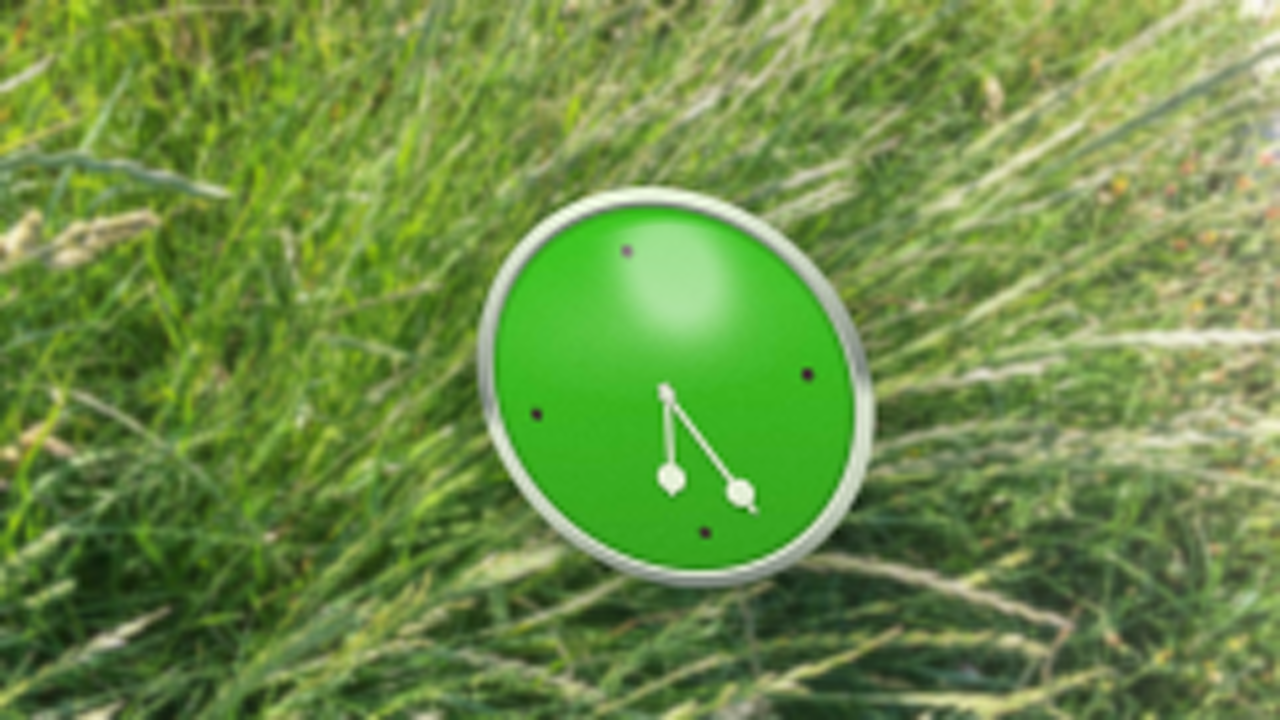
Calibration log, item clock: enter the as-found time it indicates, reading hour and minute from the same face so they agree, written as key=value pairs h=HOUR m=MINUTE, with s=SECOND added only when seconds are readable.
h=6 m=26
